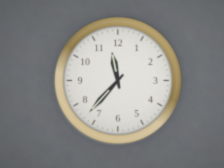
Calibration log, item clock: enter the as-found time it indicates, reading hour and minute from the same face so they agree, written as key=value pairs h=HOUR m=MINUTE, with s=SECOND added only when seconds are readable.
h=11 m=37
